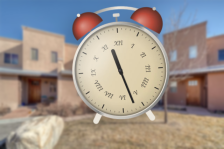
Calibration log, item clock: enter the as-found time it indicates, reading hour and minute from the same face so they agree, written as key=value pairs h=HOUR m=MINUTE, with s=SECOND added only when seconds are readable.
h=11 m=27
